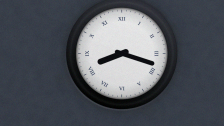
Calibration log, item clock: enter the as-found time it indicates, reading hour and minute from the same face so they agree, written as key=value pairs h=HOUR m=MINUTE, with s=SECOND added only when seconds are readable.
h=8 m=18
